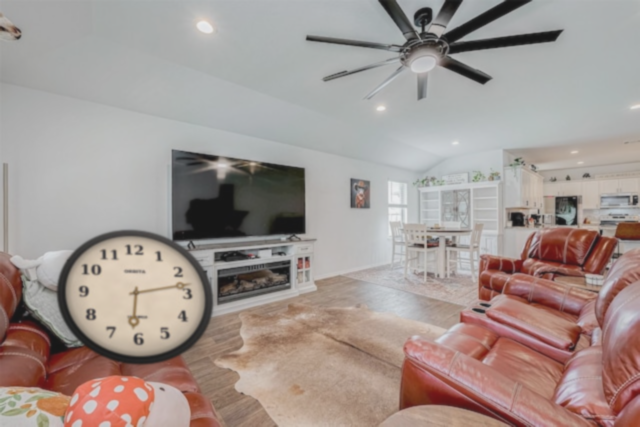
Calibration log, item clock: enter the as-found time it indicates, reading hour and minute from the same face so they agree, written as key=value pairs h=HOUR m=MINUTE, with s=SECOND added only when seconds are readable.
h=6 m=13
